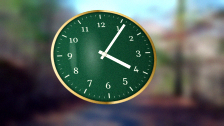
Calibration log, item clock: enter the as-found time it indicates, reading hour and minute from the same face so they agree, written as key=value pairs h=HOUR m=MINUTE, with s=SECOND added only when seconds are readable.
h=4 m=6
